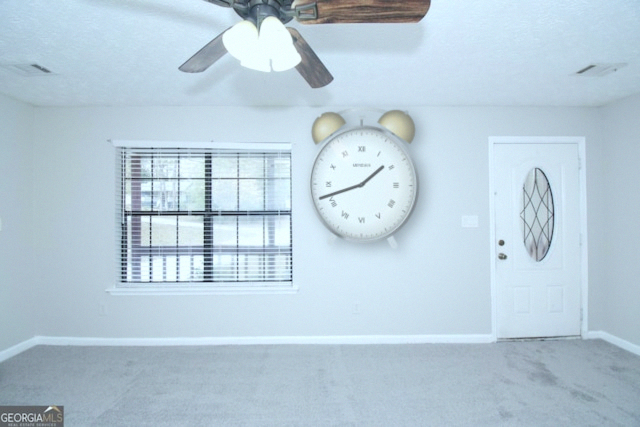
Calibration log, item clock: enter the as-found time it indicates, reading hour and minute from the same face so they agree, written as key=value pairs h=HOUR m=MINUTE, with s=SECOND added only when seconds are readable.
h=1 m=42
